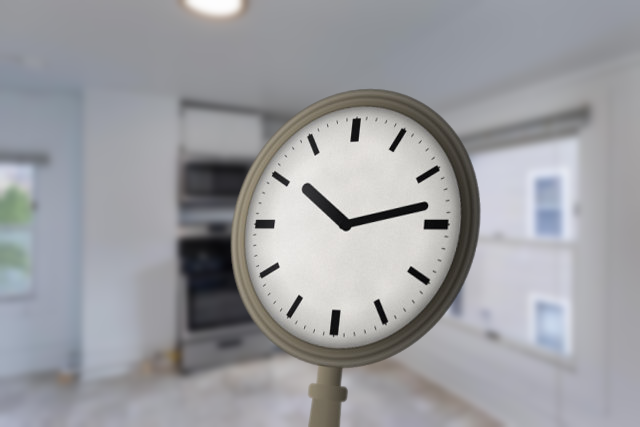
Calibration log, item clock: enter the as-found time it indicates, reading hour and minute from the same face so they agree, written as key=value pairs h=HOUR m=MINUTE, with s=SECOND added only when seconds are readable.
h=10 m=13
